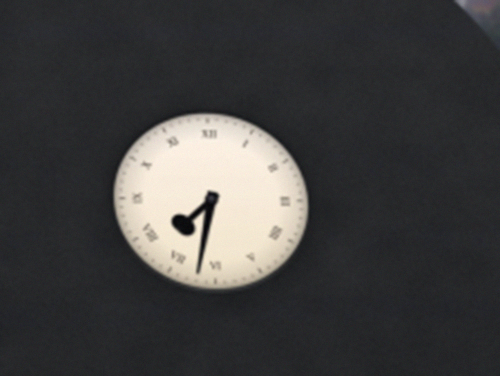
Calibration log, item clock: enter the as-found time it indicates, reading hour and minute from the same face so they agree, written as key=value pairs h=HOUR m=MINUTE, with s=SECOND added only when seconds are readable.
h=7 m=32
